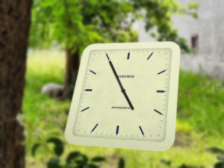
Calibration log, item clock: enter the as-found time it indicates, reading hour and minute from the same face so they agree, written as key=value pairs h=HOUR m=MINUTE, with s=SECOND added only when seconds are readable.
h=4 m=55
